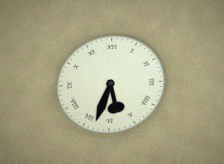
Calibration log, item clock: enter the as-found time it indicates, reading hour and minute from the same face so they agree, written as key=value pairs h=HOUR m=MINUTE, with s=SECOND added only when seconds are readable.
h=5 m=33
